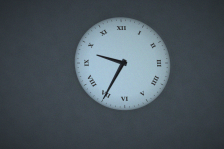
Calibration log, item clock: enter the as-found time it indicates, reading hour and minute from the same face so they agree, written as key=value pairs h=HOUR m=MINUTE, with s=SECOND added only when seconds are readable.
h=9 m=35
